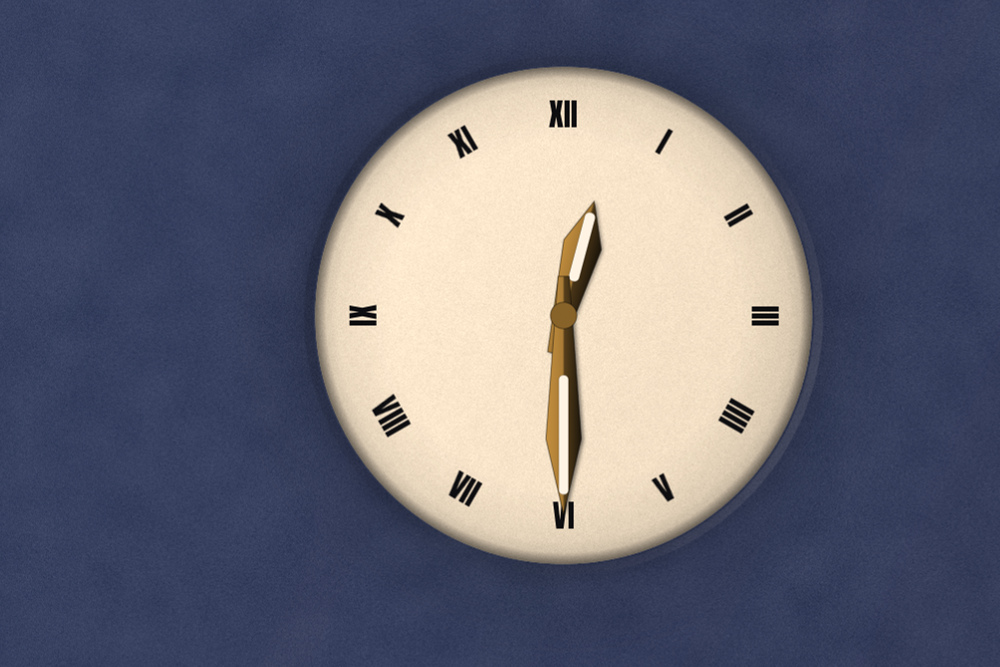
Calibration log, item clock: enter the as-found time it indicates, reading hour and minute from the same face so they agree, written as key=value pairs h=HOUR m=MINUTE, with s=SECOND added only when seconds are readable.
h=12 m=30
